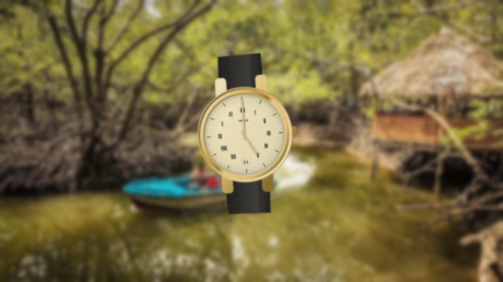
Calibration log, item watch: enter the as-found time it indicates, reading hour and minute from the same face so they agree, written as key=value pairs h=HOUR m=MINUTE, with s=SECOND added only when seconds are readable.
h=5 m=0
